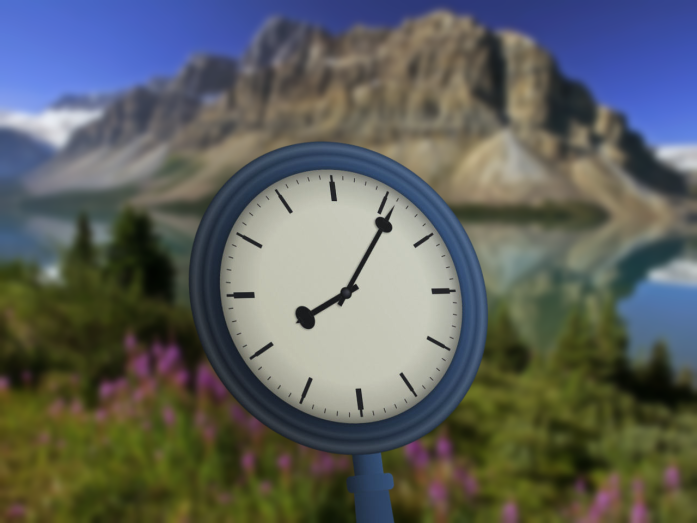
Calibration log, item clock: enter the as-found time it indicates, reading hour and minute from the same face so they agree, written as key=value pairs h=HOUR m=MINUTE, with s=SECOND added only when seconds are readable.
h=8 m=6
